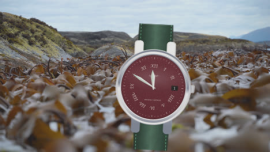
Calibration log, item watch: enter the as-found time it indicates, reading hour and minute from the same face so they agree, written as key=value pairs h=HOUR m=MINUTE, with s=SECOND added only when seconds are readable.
h=11 m=50
